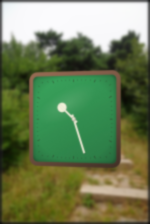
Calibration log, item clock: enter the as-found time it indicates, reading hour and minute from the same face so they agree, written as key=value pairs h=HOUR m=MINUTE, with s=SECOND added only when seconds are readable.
h=10 m=27
